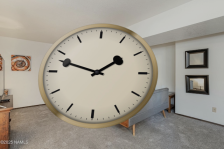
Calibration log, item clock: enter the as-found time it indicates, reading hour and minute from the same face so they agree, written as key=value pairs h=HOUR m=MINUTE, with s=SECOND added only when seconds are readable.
h=1 m=48
